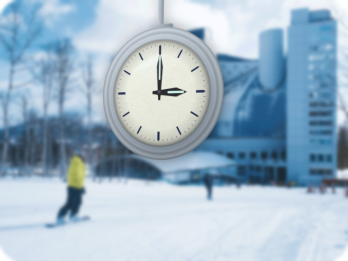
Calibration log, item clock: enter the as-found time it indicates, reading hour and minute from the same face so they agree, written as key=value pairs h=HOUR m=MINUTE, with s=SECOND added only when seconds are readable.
h=3 m=0
